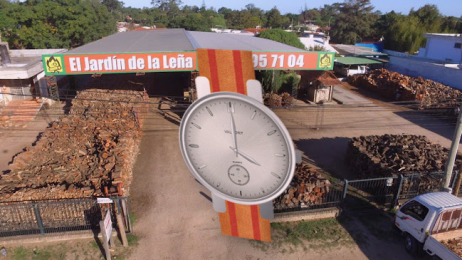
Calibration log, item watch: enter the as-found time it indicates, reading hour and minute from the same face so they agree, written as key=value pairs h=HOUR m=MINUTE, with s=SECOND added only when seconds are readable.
h=4 m=0
